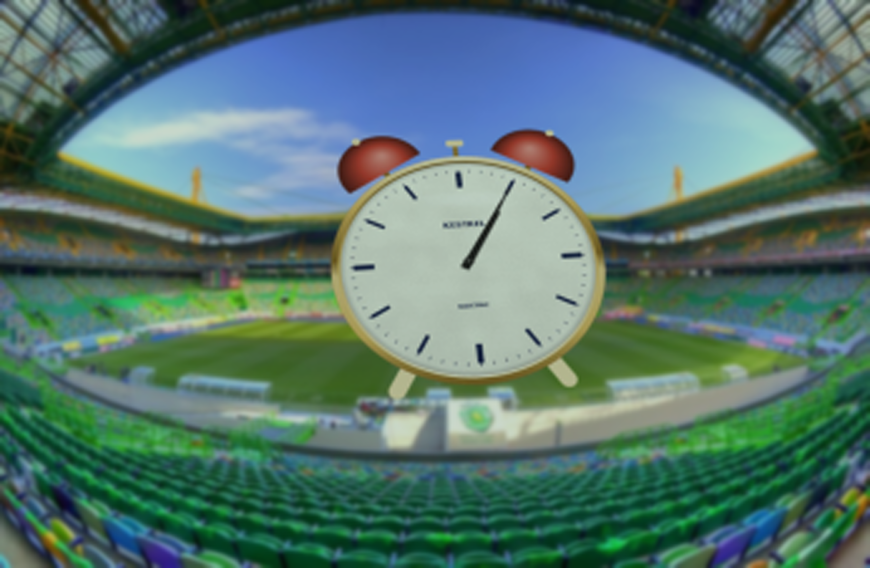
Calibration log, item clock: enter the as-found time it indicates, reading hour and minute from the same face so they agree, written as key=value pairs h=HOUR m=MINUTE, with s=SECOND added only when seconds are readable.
h=1 m=5
